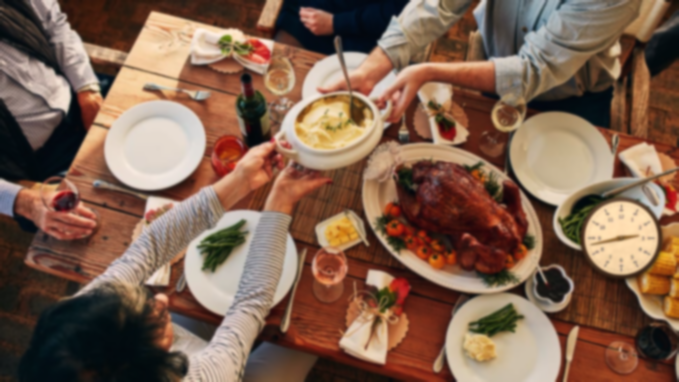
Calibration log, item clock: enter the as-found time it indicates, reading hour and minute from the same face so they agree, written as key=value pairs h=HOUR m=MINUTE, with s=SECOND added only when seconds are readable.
h=2 m=43
